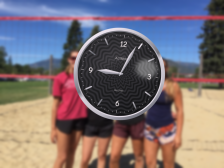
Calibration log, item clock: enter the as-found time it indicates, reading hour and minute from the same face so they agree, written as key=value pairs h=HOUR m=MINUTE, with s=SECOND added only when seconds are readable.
h=9 m=4
